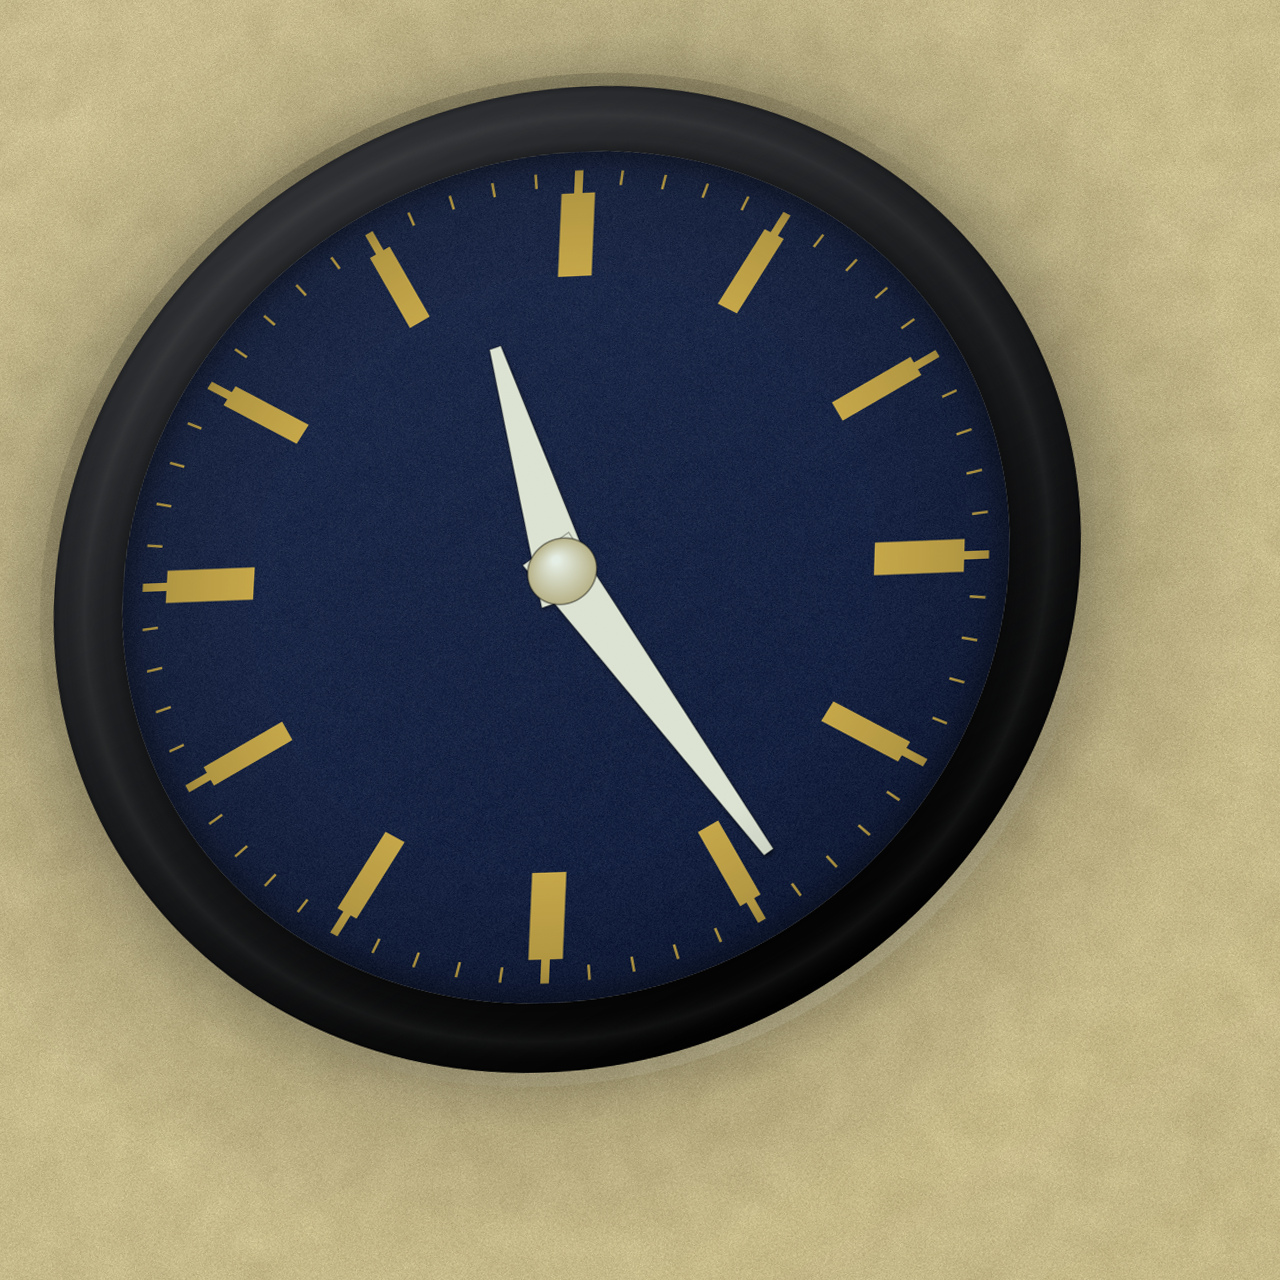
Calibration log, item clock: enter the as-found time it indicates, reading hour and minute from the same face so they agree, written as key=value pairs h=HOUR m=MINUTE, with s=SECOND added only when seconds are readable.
h=11 m=24
